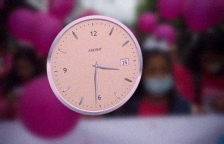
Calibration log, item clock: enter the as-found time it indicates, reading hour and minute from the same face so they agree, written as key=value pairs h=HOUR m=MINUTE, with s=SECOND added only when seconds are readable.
h=3 m=31
